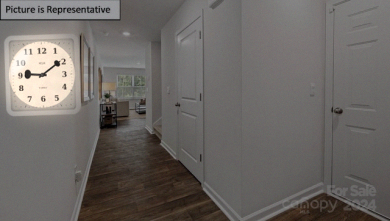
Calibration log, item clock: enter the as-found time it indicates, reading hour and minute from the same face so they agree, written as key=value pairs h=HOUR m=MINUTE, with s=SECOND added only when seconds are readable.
h=9 m=9
